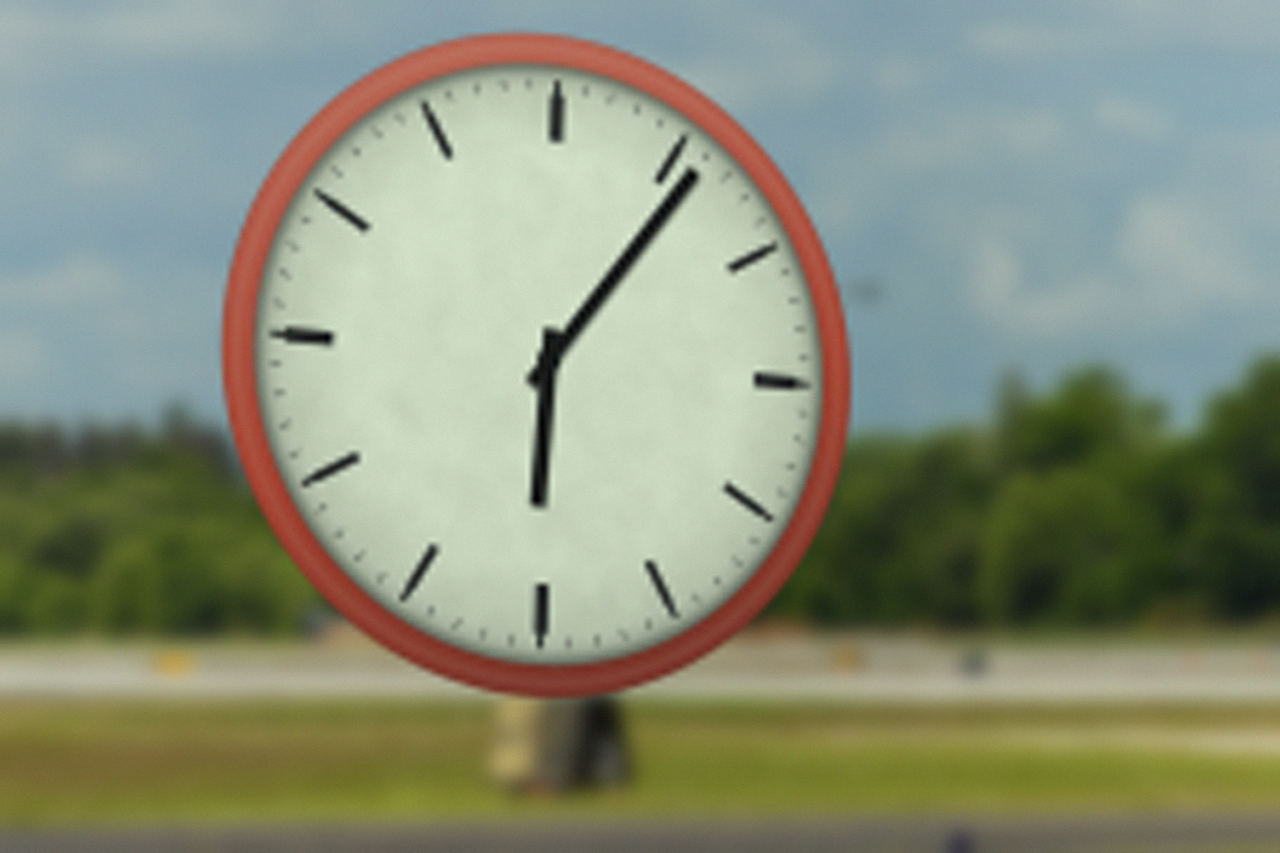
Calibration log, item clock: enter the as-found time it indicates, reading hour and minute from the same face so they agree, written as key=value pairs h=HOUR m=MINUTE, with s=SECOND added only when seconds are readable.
h=6 m=6
